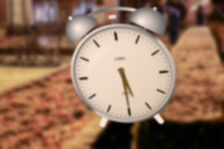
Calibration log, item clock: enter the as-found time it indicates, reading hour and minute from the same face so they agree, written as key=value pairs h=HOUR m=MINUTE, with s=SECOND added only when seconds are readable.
h=5 m=30
